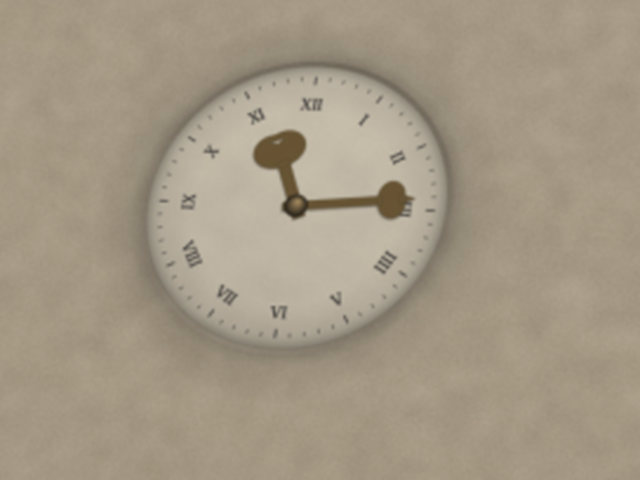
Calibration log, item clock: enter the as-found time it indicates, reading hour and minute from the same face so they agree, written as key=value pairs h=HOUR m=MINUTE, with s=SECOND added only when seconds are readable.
h=11 m=14
